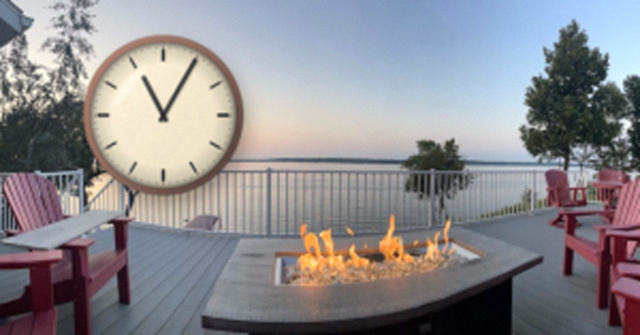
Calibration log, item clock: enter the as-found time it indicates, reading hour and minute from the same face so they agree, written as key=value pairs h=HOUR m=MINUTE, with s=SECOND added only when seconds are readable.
h=11 m=5
